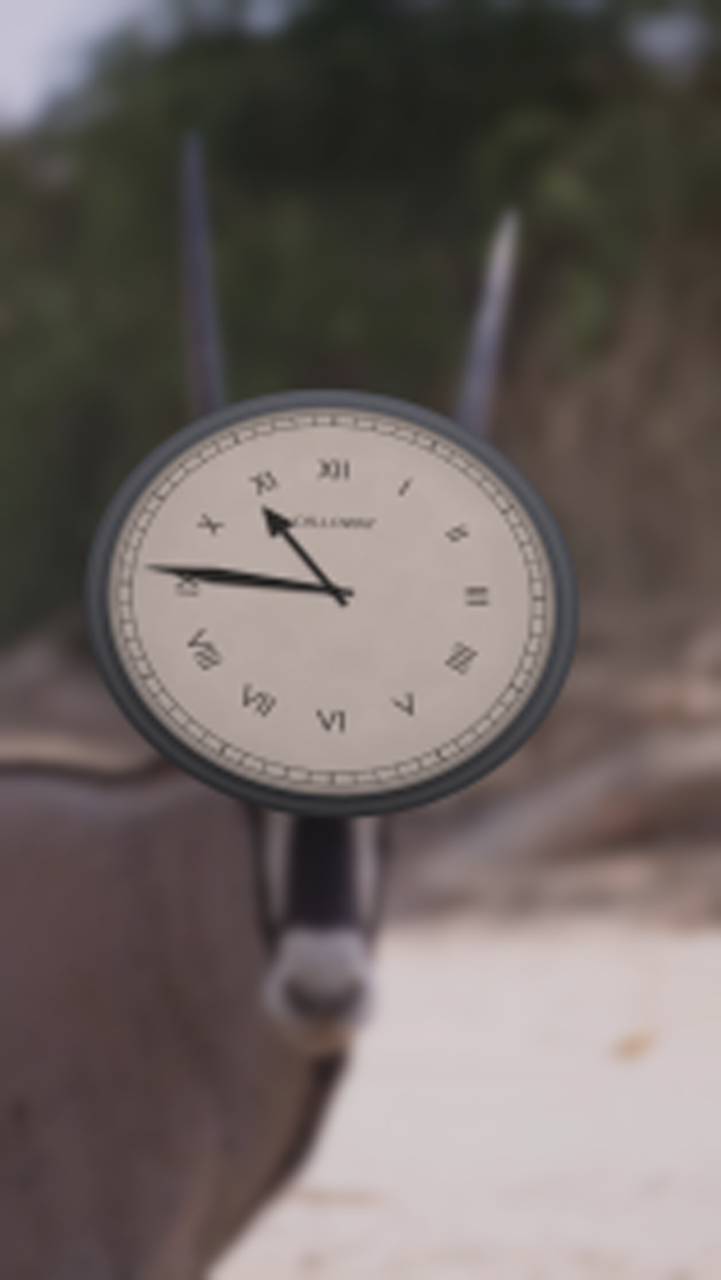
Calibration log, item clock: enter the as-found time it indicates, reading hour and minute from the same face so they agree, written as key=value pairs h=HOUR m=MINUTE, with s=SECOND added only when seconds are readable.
h=10 m=46
